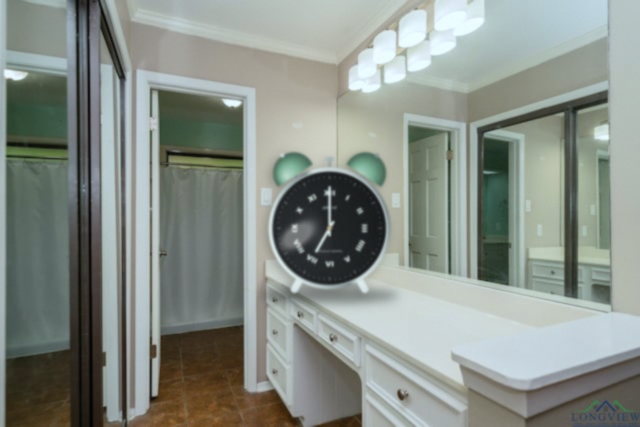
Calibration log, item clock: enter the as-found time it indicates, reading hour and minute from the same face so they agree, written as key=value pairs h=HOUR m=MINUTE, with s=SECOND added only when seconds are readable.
h=7 m=0
